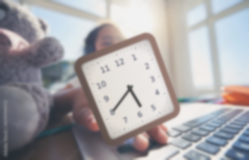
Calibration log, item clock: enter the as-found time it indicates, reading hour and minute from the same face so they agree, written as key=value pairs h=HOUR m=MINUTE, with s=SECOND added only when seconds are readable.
h=5 m=40
